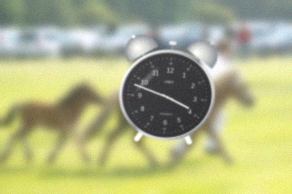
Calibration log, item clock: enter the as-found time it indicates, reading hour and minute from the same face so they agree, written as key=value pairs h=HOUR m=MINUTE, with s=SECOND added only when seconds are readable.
h=3 m=48
